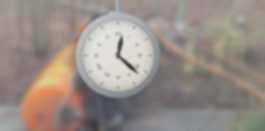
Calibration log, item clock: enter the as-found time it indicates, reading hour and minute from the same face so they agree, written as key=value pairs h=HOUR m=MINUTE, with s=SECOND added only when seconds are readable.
h=12 m=22
